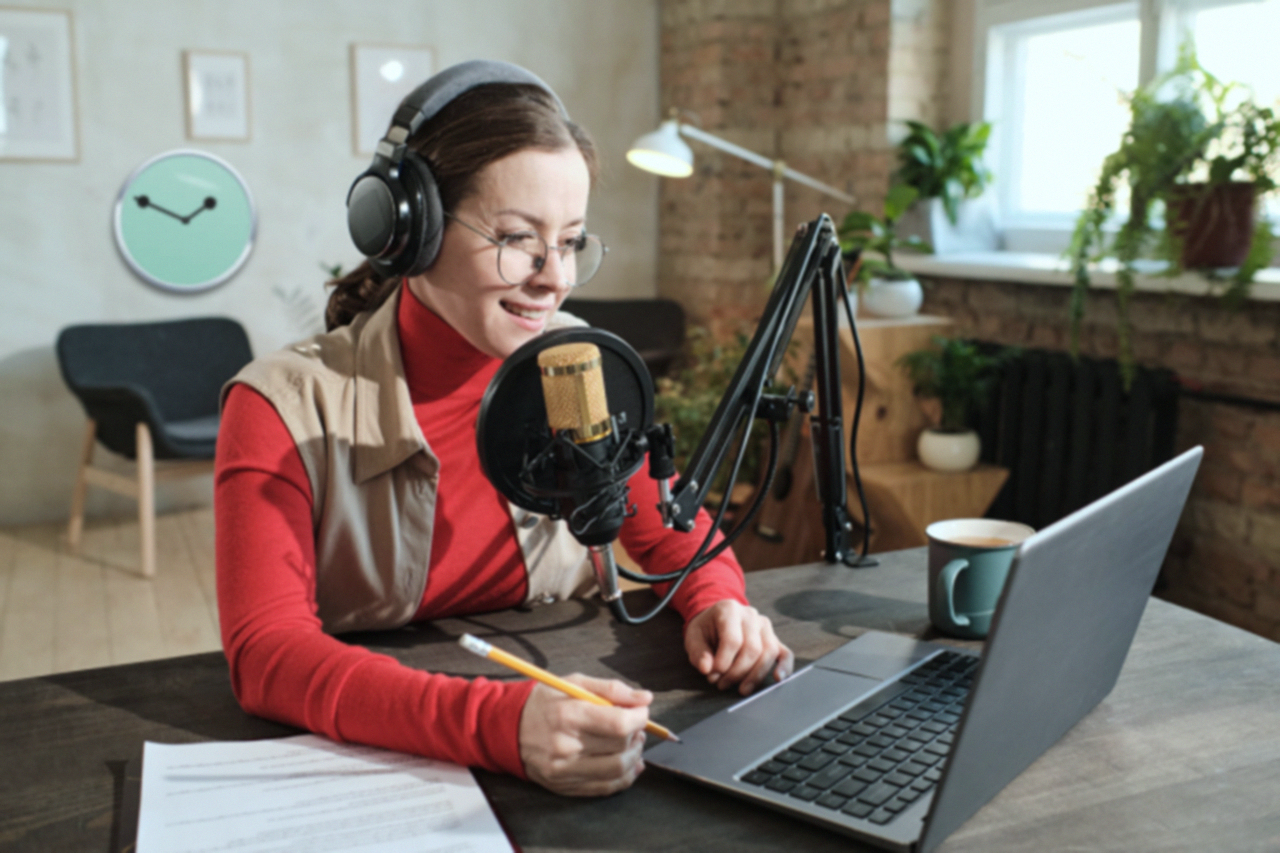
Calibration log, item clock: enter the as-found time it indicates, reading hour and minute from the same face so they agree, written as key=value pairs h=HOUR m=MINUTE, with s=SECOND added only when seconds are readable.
h=1 m=49
